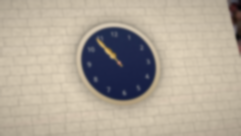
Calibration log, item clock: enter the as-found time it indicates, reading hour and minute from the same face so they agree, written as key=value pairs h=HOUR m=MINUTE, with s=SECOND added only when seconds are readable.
h=10 m=54
